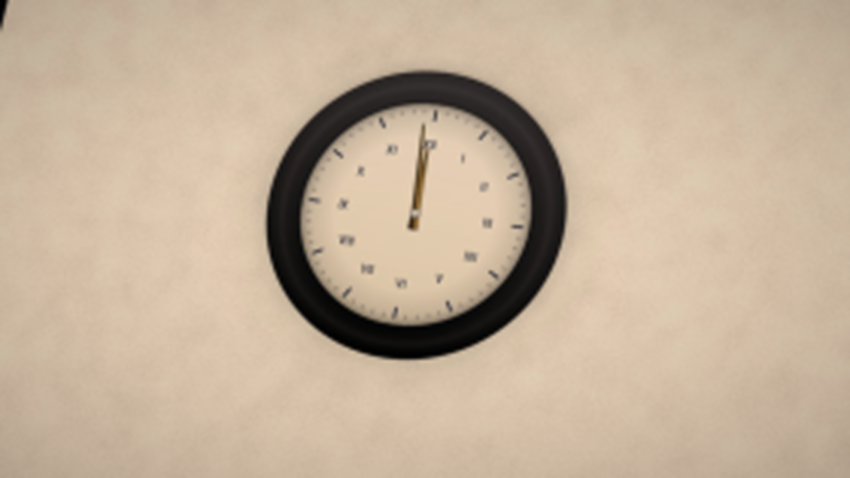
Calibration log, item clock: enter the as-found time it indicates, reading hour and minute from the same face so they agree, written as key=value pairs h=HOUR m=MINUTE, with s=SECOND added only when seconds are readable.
h=11 m=59
